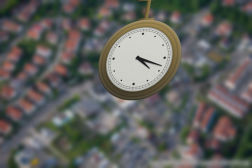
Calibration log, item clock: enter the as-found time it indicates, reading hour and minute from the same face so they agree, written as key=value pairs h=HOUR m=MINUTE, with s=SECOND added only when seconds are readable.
h=4 m=18
